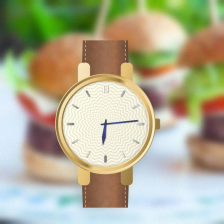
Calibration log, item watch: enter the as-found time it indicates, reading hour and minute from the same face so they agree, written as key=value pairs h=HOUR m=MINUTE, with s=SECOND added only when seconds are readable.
h=6 m=14
